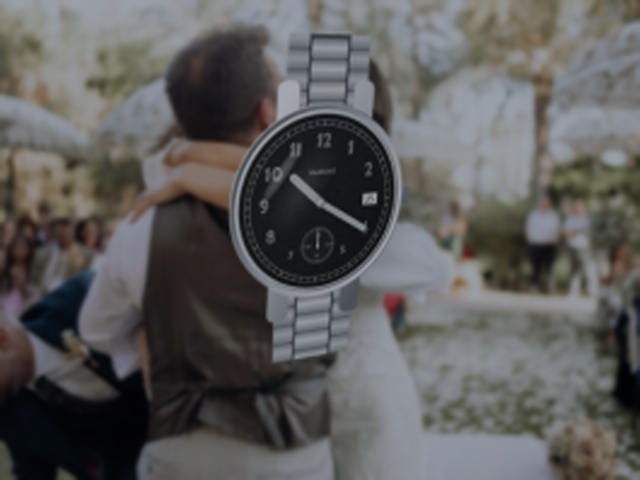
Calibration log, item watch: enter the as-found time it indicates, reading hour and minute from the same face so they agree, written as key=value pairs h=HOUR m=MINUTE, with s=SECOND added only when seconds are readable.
h=10 m=20
